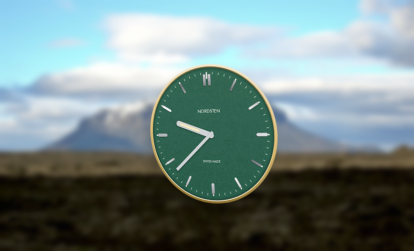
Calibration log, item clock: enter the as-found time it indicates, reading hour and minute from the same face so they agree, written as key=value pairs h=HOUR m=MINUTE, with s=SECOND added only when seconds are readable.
h=9 m=38
